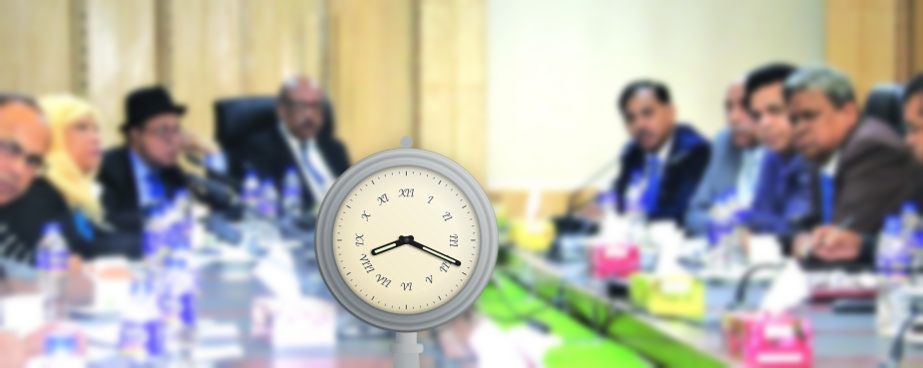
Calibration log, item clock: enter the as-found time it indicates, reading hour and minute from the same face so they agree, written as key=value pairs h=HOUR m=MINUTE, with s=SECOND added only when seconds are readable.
h=8 m=19
